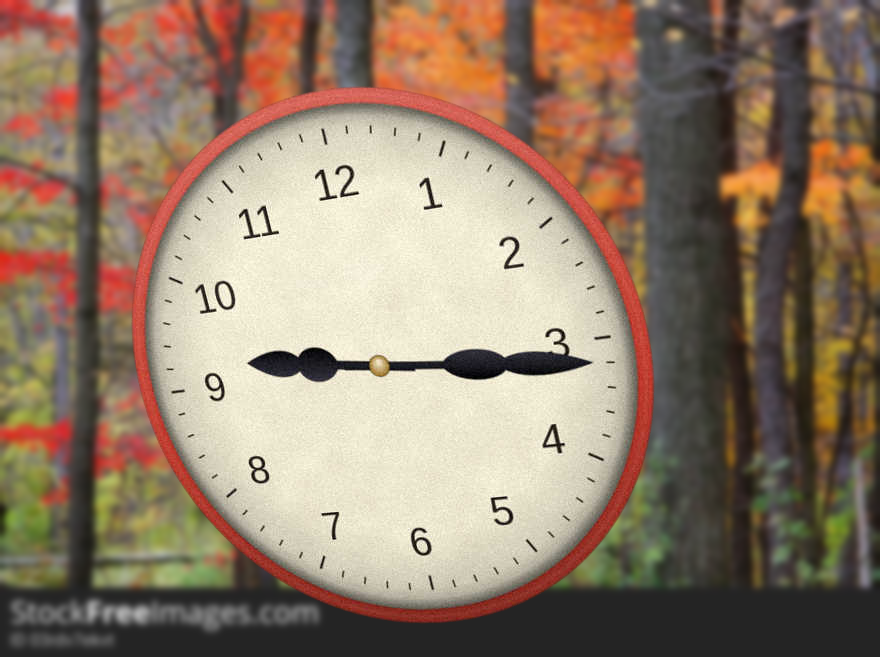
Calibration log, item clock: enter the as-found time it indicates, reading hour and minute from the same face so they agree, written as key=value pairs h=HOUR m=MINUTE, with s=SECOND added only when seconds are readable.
h=9 m=16
